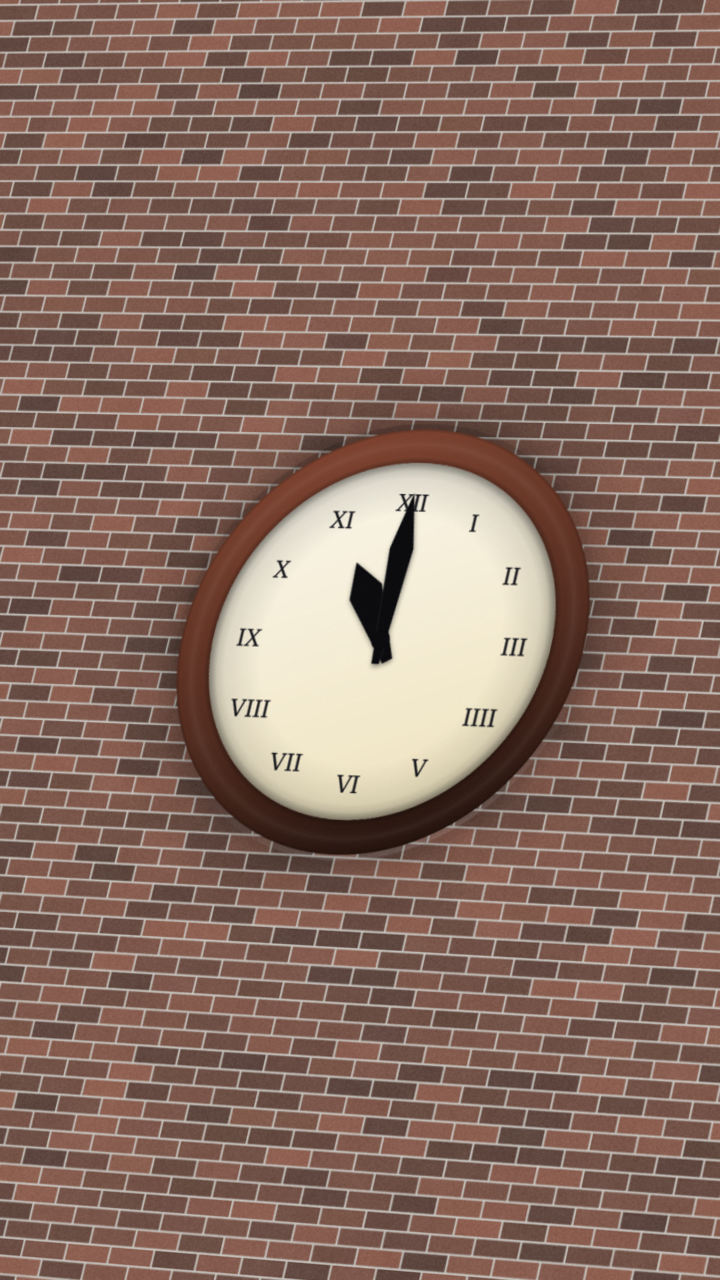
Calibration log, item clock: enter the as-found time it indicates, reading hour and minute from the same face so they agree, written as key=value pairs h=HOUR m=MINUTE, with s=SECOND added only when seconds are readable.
h=11 m=0
